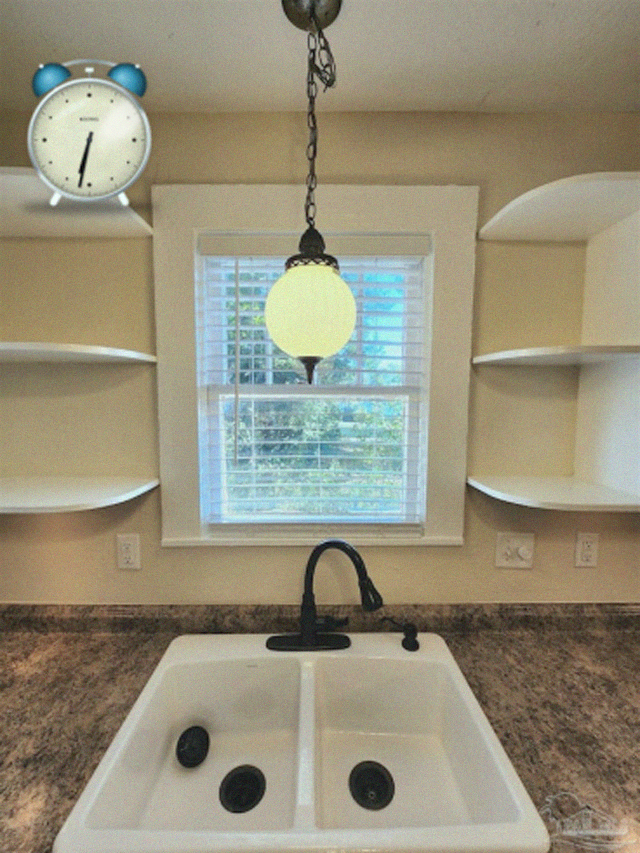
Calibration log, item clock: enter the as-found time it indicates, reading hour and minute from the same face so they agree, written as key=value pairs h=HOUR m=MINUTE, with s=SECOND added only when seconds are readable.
h=6 m=32
